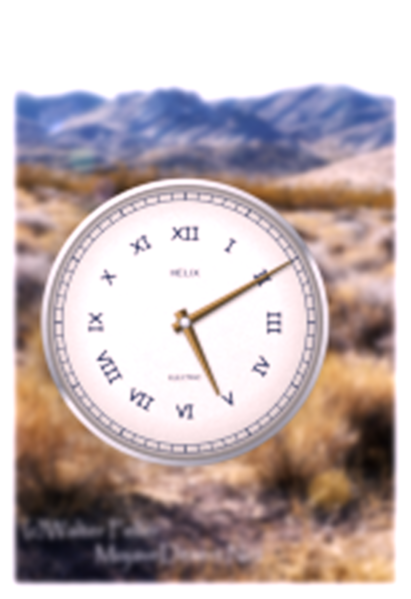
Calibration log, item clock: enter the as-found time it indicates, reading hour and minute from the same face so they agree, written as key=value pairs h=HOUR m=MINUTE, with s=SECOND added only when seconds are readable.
h=5 m=10
